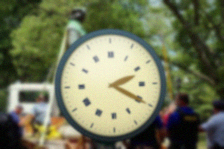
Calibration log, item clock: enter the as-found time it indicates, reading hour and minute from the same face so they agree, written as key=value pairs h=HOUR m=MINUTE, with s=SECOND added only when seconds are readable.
h=2 m=20
